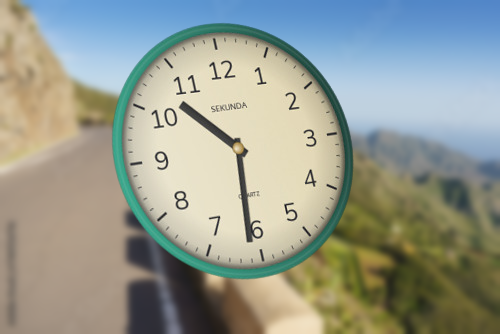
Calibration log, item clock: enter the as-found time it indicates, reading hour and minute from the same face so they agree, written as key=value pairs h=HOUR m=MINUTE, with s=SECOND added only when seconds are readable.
h=10 m=31
